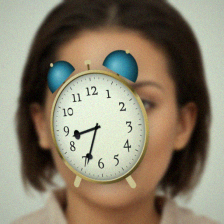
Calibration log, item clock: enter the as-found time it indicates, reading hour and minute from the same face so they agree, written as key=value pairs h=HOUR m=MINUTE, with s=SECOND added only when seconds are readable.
h=8 m=34
